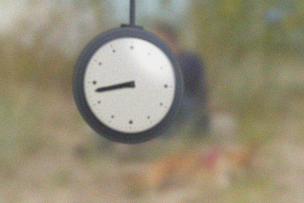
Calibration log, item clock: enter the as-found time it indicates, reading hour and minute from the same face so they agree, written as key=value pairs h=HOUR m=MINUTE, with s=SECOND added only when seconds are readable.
h=8 m=43
